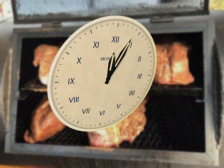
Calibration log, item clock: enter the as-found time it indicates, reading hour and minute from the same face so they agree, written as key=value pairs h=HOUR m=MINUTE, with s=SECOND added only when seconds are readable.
h=12 m=4
